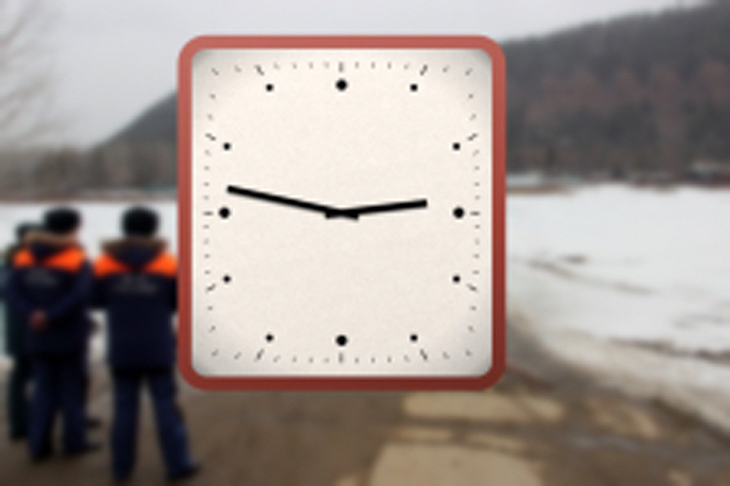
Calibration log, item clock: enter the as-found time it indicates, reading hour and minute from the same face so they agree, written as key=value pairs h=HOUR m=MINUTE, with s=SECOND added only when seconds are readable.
h=2 m=47
